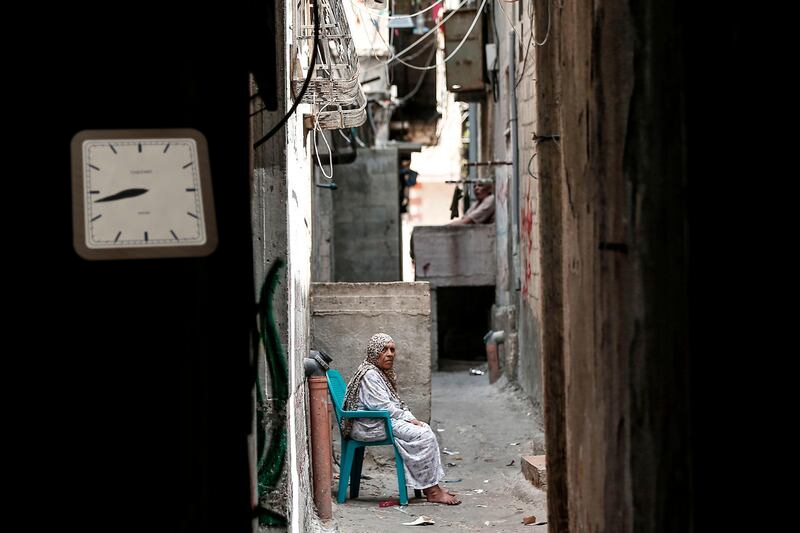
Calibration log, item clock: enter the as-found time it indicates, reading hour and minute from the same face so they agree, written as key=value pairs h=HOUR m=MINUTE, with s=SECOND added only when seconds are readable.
h=8 m=43
